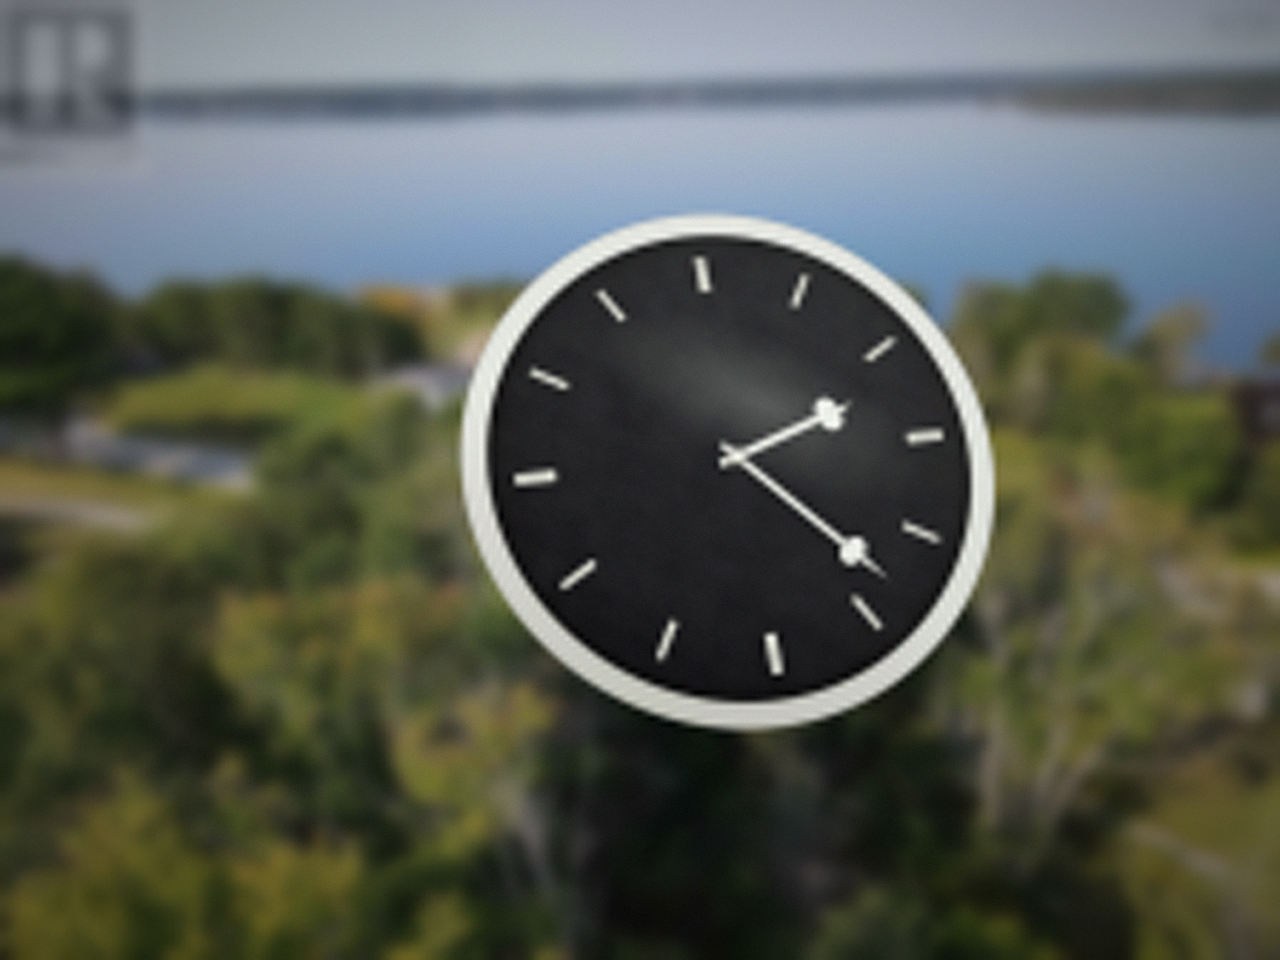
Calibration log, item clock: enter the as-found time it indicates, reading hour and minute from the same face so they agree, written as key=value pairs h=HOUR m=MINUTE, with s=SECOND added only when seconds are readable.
h=2 m=23
